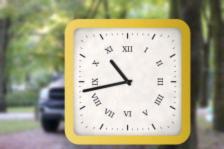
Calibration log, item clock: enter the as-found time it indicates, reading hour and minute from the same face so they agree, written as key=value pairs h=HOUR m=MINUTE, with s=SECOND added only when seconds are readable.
h=10 m=43
